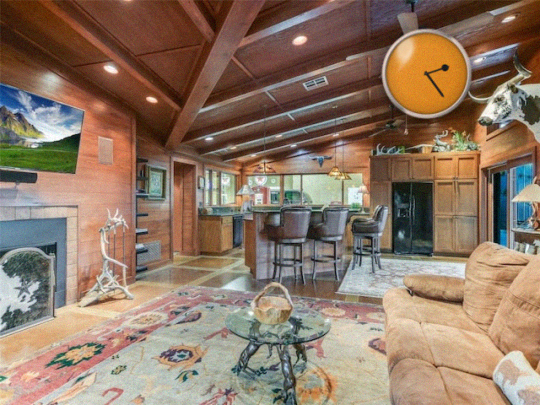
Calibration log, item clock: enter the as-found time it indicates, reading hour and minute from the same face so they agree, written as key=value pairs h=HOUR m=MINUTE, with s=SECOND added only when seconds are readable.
h=2 m=24
